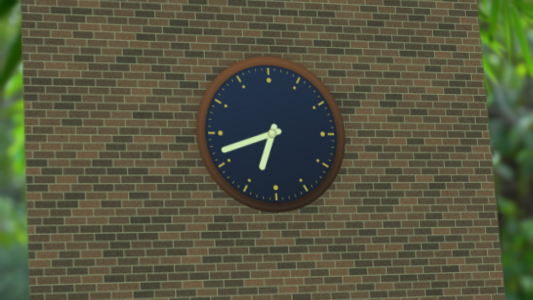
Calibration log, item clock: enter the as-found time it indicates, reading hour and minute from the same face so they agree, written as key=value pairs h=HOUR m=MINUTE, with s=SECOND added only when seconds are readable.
h=6 m=42
